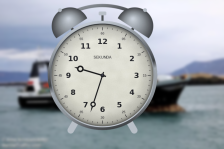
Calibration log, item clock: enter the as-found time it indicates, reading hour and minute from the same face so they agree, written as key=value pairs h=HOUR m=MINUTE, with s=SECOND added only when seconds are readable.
h=9 m=33
